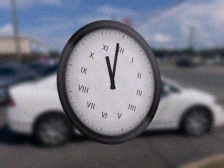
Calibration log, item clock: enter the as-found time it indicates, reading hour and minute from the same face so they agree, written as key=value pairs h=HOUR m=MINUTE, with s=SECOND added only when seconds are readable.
h=10 m=59
